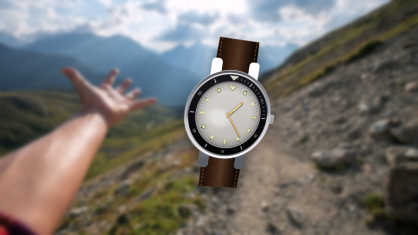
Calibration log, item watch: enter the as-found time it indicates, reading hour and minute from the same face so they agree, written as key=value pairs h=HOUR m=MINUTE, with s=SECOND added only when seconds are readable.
h=1 m=24
